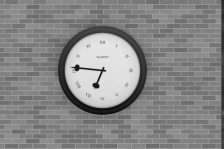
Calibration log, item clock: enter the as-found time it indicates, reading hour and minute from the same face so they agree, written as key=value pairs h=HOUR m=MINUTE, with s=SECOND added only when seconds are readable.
h=6 m=46
